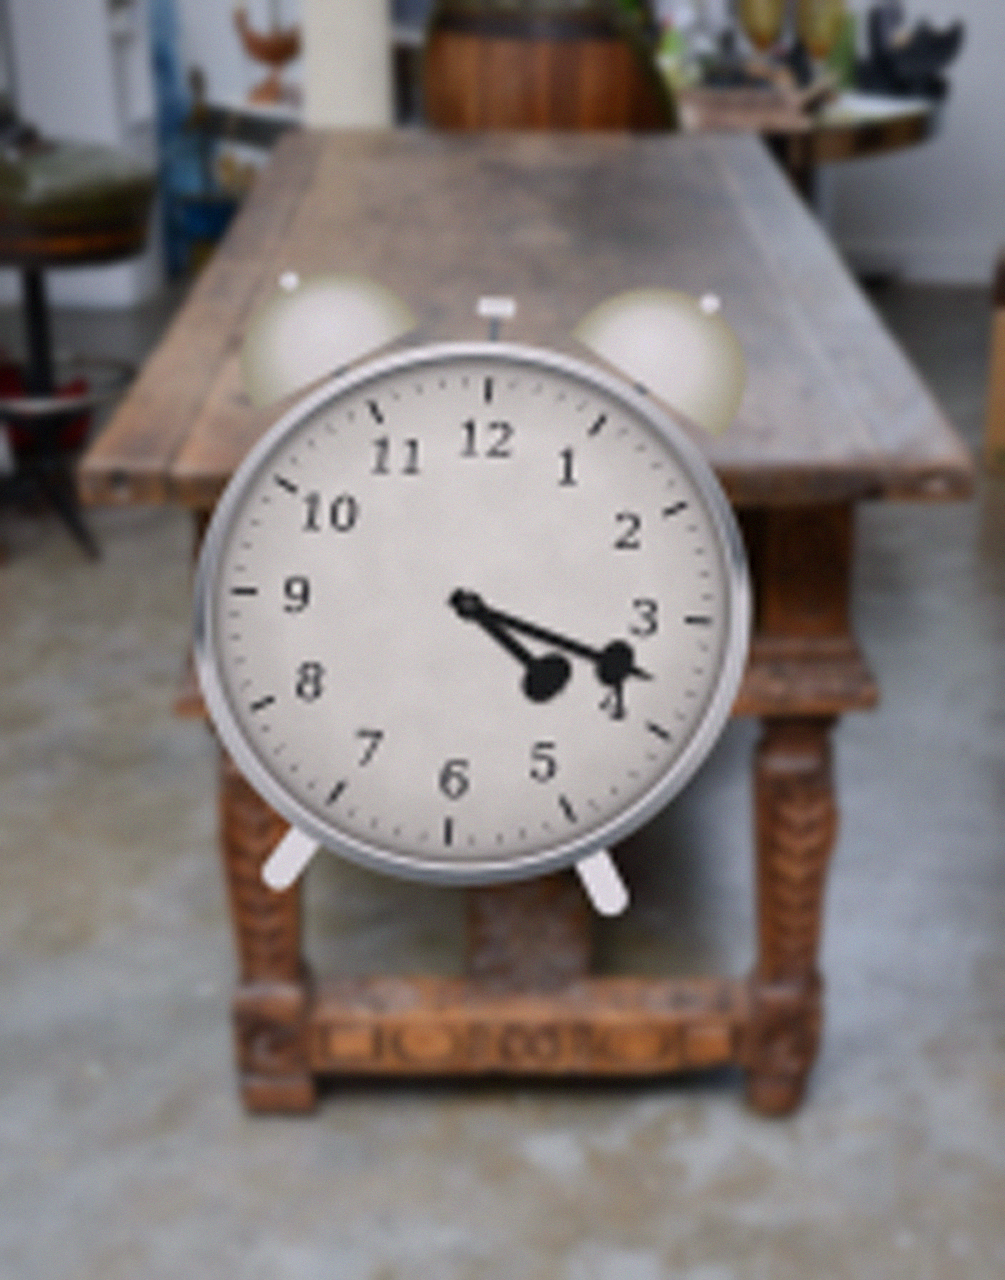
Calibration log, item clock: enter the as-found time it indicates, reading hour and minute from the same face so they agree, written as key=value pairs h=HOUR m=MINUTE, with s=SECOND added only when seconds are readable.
h=4 m=18
